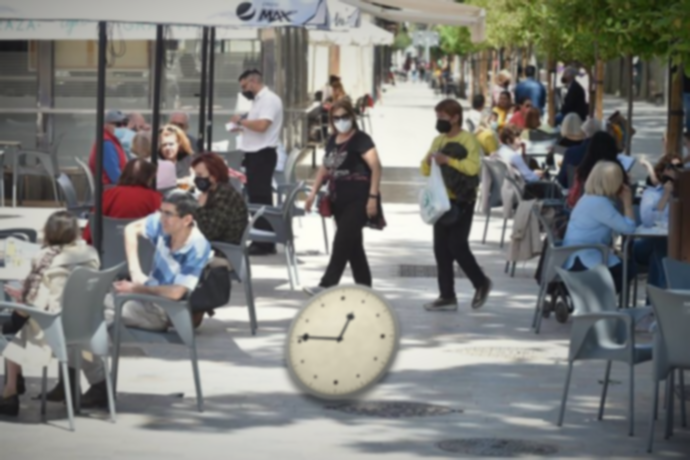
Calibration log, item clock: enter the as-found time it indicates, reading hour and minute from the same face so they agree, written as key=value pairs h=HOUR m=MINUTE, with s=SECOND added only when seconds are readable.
h=12 m=46
